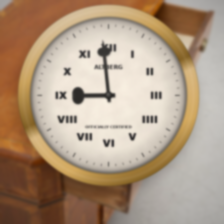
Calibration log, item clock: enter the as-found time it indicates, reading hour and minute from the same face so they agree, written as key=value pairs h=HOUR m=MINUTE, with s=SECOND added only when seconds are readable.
h=8 m=59
